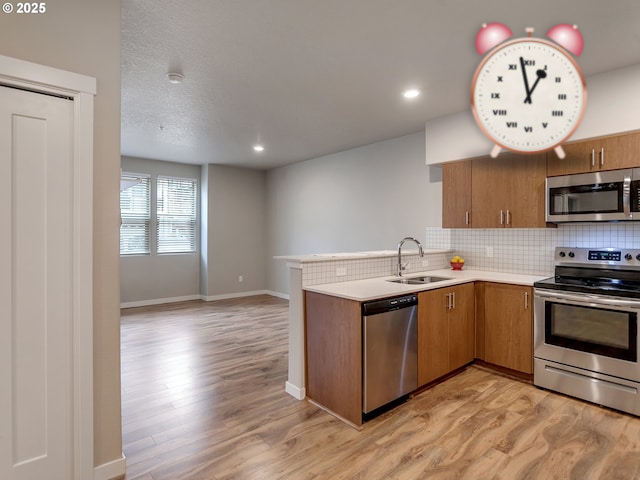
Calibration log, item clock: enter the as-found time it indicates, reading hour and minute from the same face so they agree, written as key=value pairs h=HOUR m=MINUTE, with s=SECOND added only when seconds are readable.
h=12 m=58
